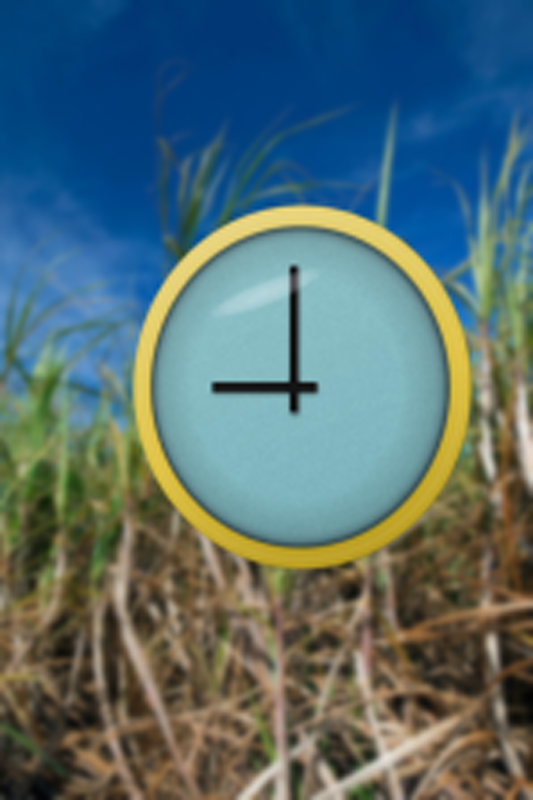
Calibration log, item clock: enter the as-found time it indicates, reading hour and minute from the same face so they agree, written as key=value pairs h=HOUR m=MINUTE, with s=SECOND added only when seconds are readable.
h=9 m=0
